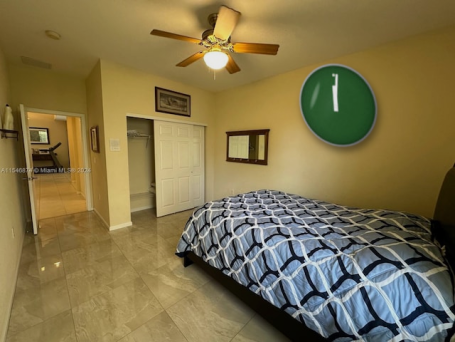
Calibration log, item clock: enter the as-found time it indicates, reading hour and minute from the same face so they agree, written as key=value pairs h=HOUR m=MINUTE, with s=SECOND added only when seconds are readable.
h=12 m=1
